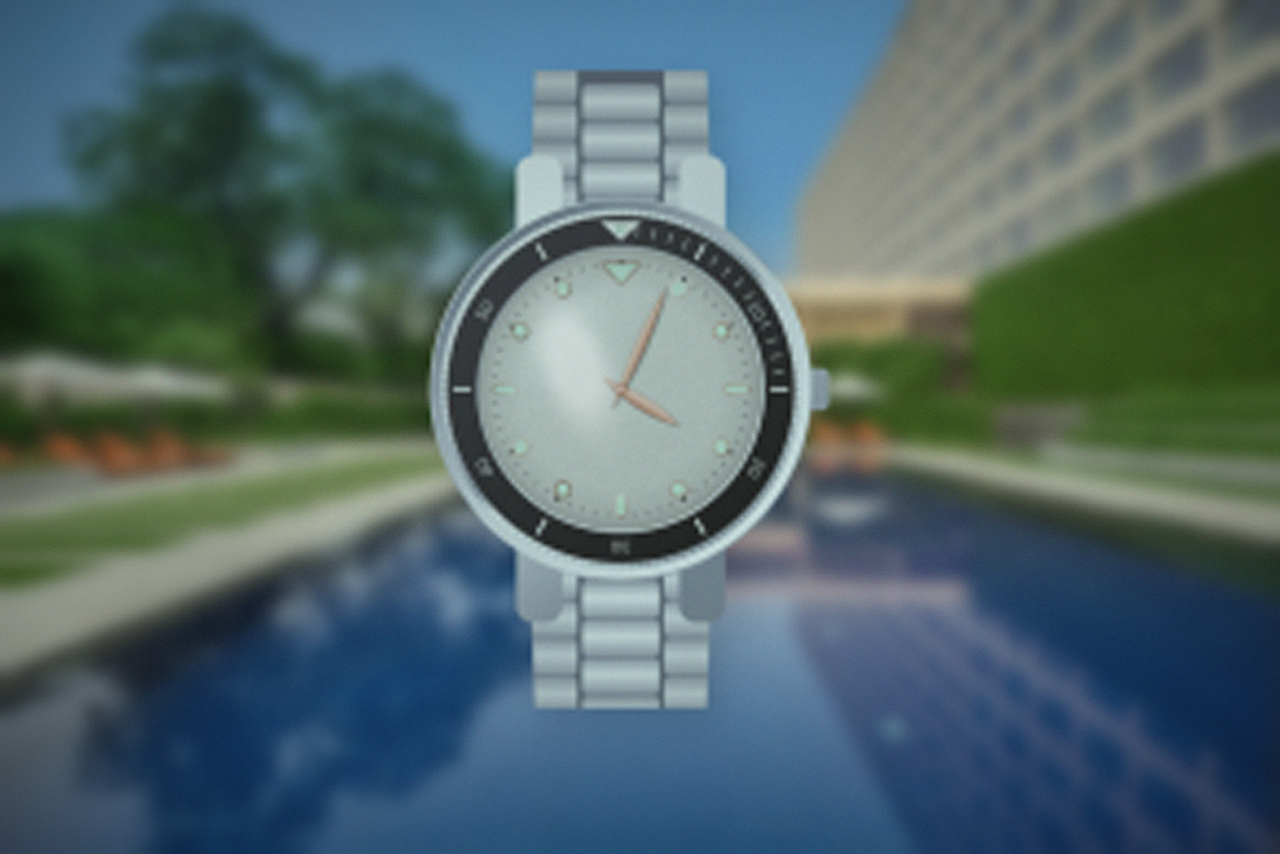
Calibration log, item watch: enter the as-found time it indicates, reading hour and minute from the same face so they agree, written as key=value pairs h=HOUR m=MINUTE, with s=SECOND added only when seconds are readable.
h=4 m=4
